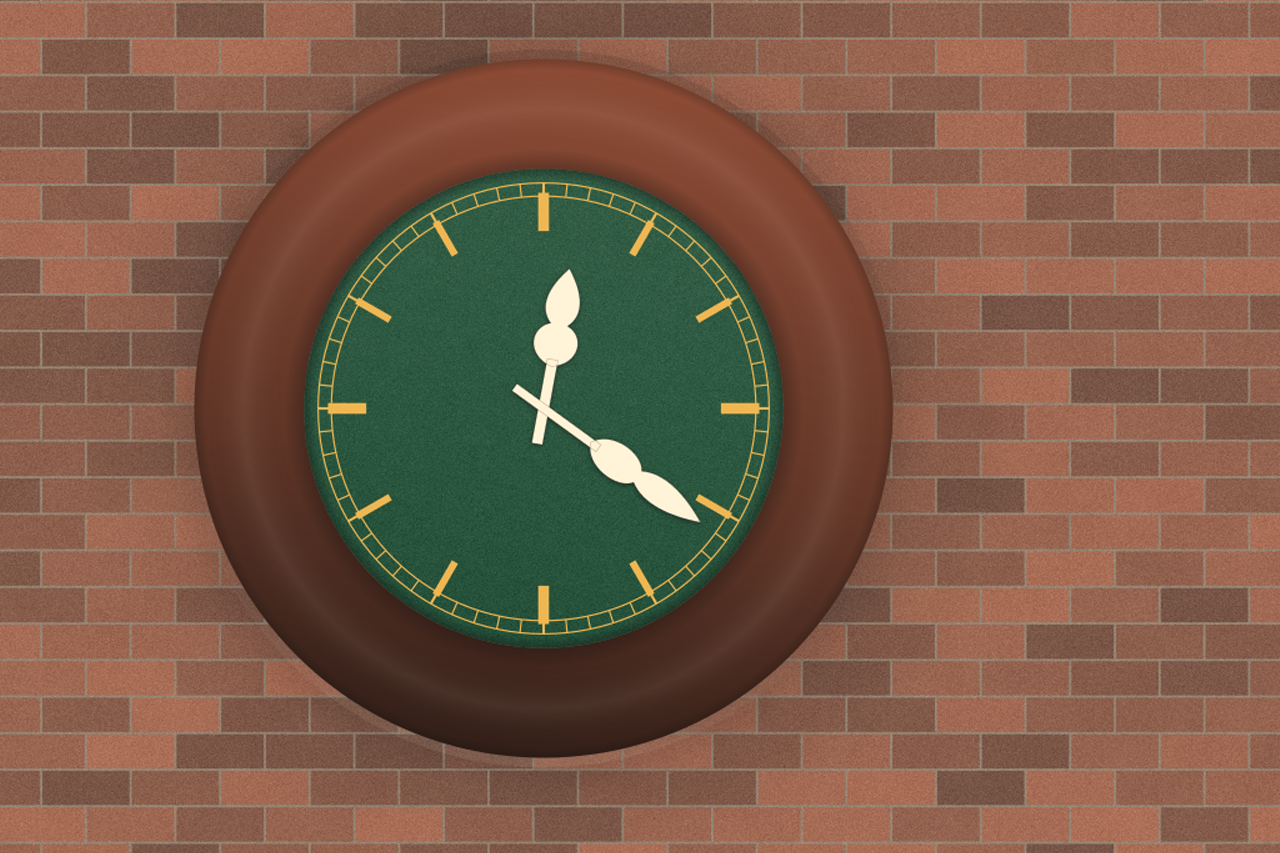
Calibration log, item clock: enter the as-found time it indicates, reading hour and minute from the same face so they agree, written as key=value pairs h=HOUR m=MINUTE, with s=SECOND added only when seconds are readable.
h=12 m=21
